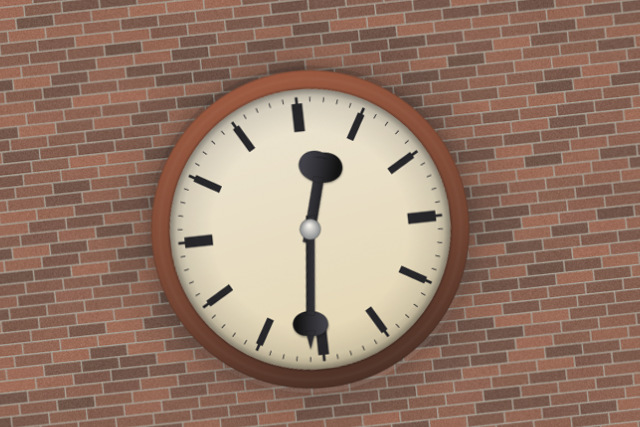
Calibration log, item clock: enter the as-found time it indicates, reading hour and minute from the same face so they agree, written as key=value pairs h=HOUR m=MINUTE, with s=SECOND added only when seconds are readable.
h=12 m=31
